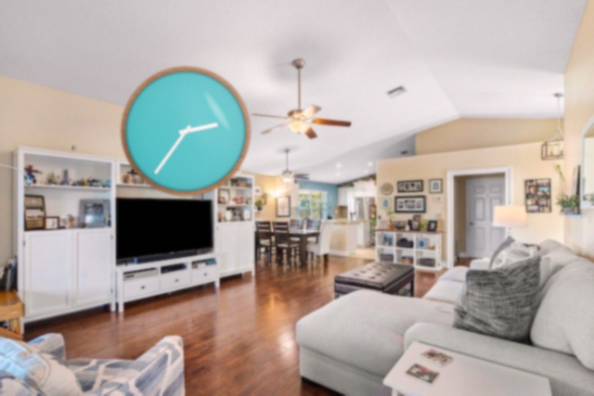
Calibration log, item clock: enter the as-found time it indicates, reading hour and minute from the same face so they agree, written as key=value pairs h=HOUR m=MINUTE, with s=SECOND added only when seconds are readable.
h=2 m=36
